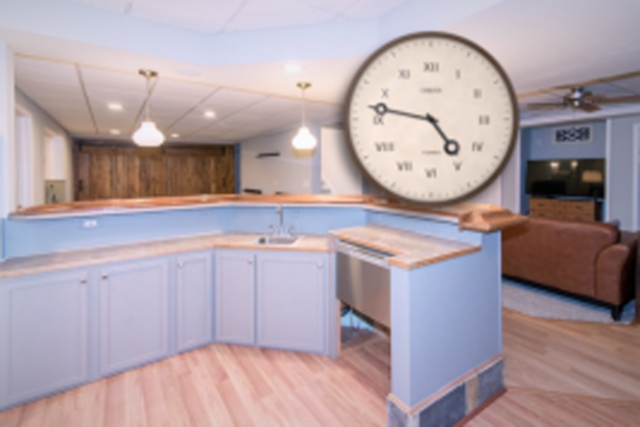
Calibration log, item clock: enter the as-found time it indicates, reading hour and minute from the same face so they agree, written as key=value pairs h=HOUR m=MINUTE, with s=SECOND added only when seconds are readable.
h=4 m=47
